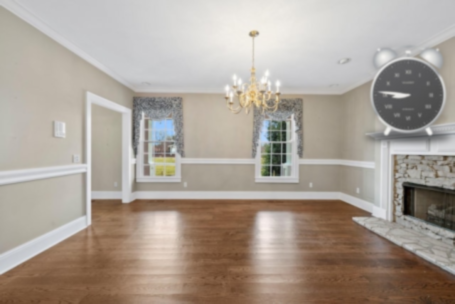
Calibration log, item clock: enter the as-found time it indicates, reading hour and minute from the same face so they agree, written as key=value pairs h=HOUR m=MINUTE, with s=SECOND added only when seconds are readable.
h=8 m=46
